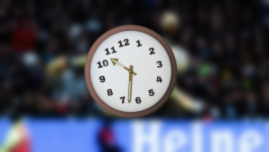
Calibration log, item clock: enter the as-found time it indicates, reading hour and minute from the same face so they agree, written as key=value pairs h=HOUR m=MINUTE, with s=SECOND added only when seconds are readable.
h=10 m=33
